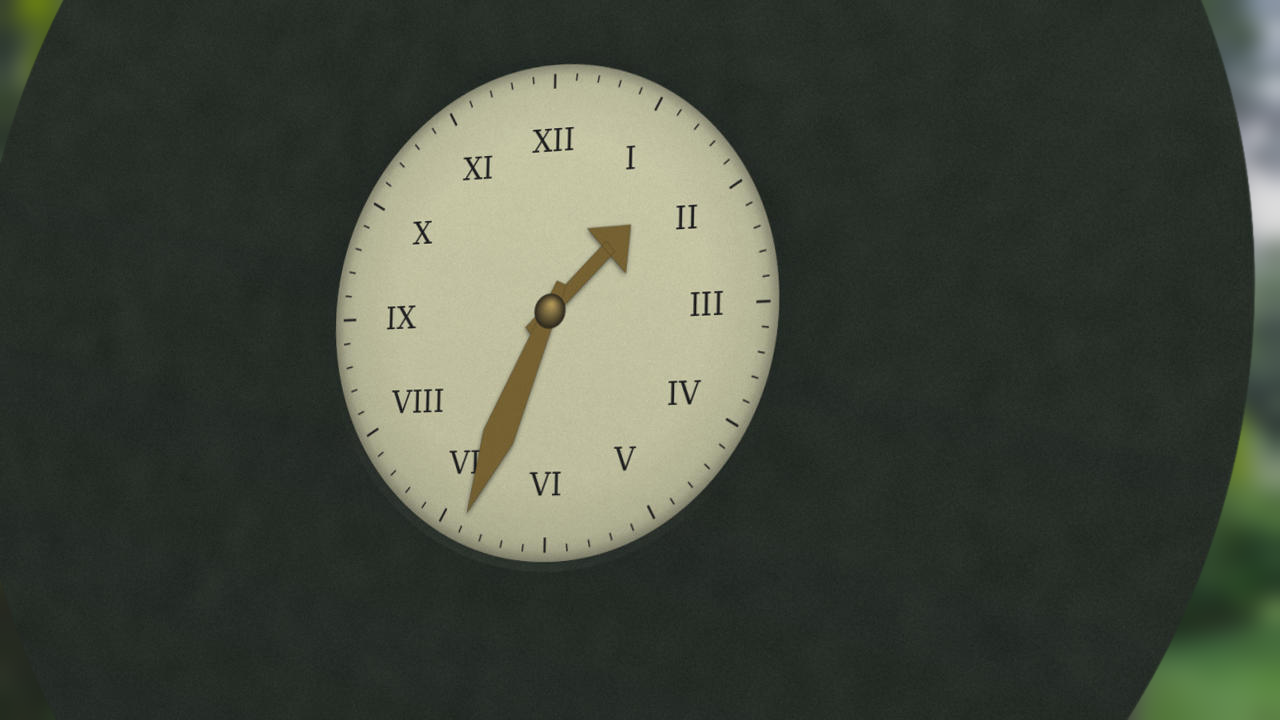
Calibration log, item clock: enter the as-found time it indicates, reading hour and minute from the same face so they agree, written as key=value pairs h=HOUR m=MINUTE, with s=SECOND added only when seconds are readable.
h=1 m=34
